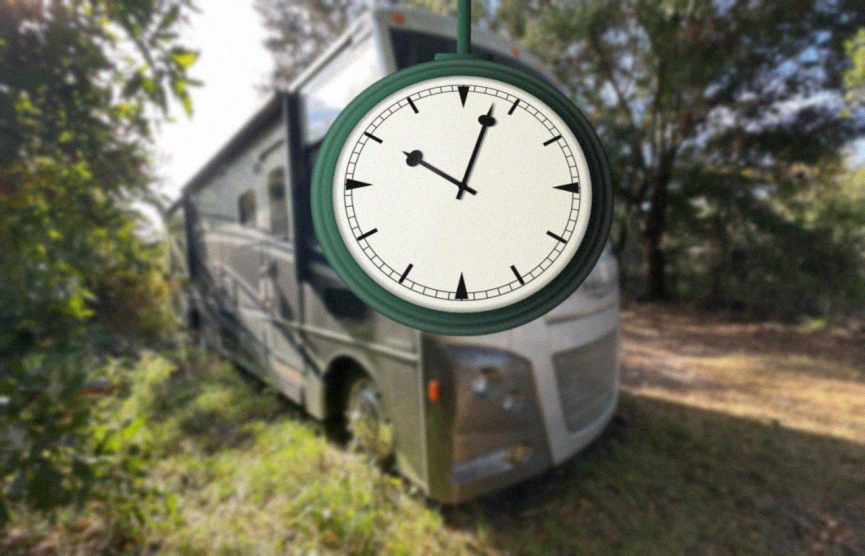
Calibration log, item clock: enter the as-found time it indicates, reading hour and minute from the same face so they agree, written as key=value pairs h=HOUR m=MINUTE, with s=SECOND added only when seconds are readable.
h=10 m=3
